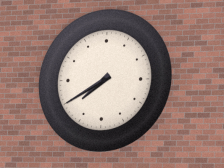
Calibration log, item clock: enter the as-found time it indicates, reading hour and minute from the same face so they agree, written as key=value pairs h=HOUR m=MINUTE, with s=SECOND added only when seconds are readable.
h=7 m=40
